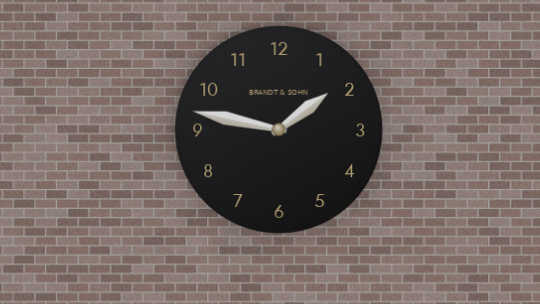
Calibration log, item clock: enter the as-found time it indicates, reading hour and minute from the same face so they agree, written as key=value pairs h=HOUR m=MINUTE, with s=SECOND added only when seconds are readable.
h=1 m=47
